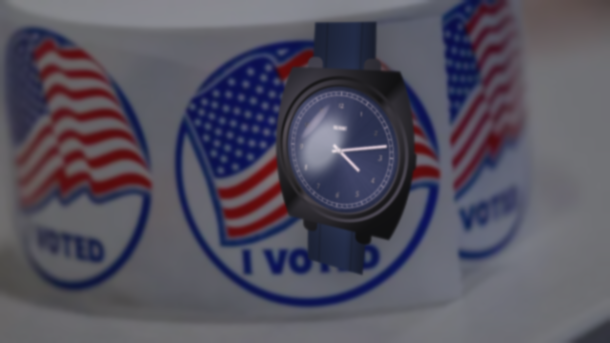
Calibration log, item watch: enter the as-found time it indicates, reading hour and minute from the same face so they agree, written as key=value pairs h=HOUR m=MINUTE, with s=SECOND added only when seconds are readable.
h=4 m=13
